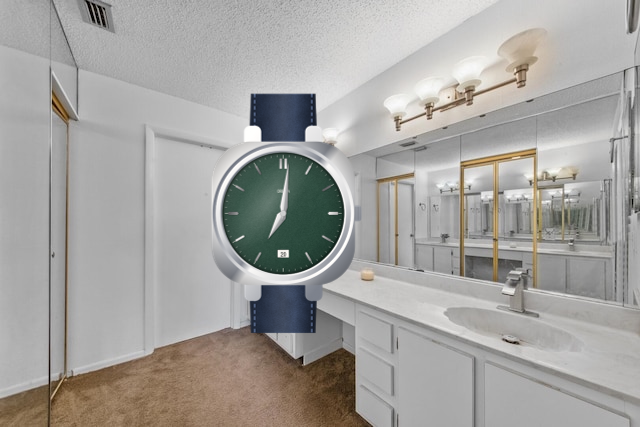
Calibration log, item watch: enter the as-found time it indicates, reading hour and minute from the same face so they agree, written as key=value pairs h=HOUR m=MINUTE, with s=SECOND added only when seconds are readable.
h=7 m=1
